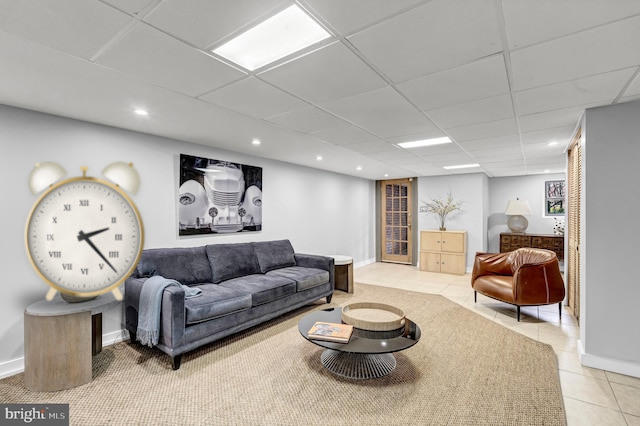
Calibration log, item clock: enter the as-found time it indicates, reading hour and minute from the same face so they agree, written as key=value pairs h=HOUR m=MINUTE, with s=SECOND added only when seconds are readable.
h=2 m=23
